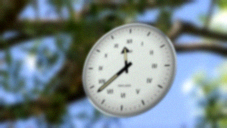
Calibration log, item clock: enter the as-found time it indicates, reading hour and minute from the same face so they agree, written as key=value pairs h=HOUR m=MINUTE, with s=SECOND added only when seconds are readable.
h=11 m=38
